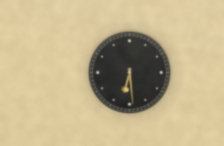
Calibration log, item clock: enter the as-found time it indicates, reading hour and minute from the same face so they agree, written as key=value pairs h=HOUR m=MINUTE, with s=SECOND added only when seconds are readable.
h=6 m=29
